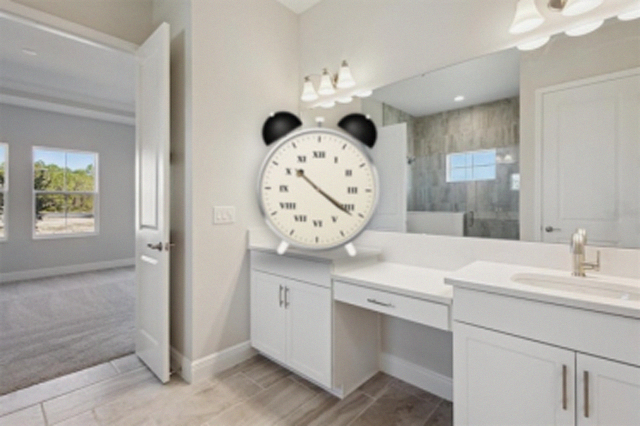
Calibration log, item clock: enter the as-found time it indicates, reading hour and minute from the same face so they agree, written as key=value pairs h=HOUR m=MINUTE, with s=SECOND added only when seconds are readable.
h=10 m=21
